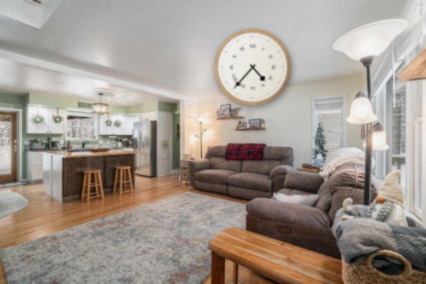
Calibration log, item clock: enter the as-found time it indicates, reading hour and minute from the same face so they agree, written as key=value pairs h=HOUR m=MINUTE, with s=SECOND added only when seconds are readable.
h=4 m=37
